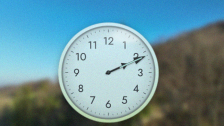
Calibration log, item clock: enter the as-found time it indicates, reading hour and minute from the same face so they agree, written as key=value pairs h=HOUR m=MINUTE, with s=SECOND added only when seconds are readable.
h=2 m=11
